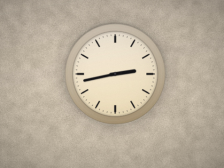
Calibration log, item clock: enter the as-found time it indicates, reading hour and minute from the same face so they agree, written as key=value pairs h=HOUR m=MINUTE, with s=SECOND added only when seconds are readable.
h=2 m=43
